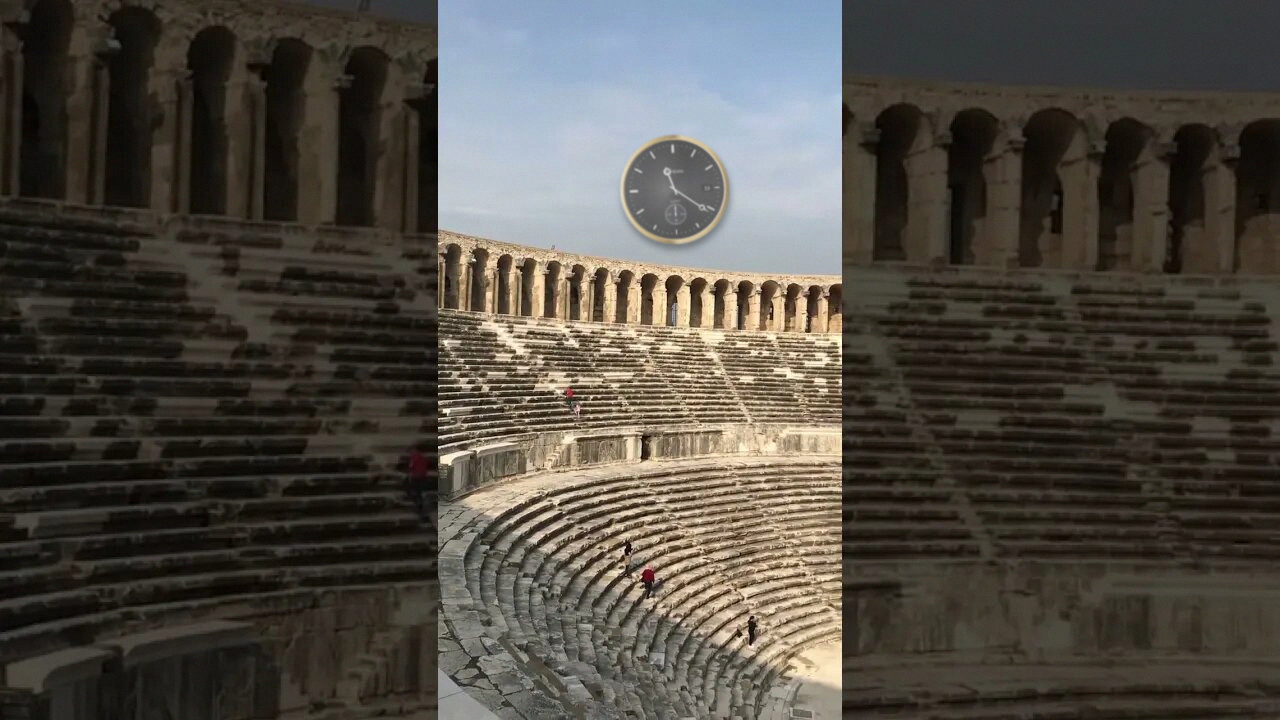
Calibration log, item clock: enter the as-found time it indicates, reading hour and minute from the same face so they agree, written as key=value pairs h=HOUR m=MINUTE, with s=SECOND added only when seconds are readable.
h=11 m=21
